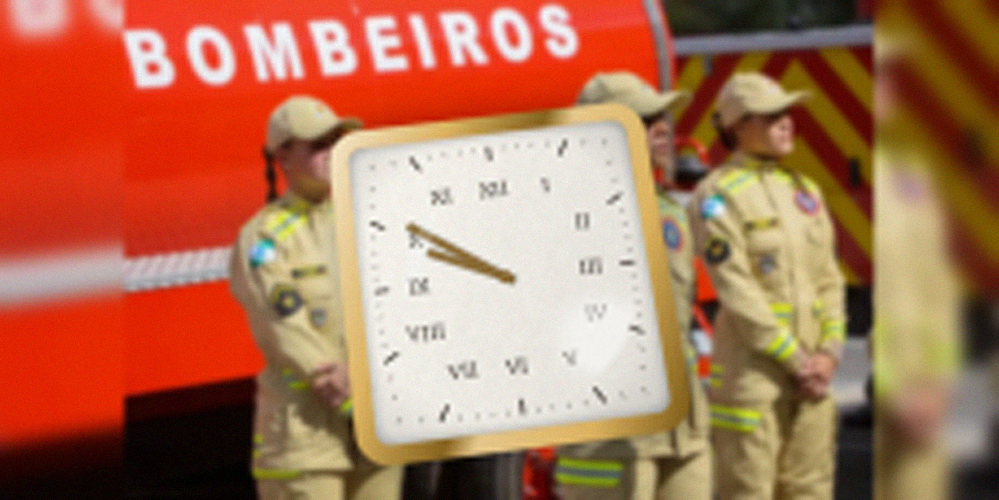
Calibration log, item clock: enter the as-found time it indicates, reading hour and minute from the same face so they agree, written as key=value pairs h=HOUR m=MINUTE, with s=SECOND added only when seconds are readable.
h=9 m=51
